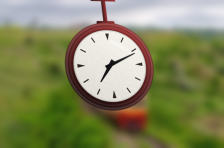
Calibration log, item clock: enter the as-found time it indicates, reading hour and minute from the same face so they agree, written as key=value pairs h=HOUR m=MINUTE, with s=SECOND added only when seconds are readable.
h=7 m=11
